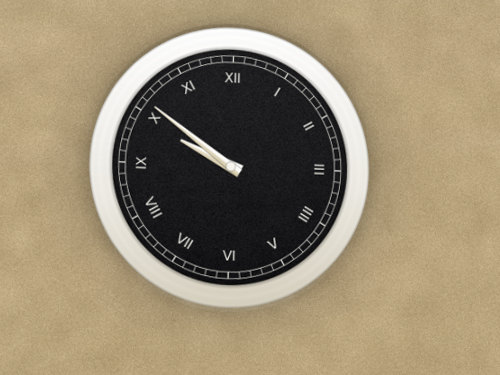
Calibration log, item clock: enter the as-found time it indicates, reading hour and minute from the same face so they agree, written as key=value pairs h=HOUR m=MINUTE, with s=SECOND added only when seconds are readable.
h=9 m=51
